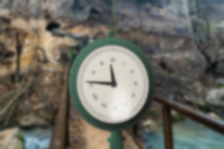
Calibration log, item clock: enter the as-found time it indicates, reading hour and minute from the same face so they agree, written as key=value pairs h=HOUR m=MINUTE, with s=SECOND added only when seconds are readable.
h=11 m=46
